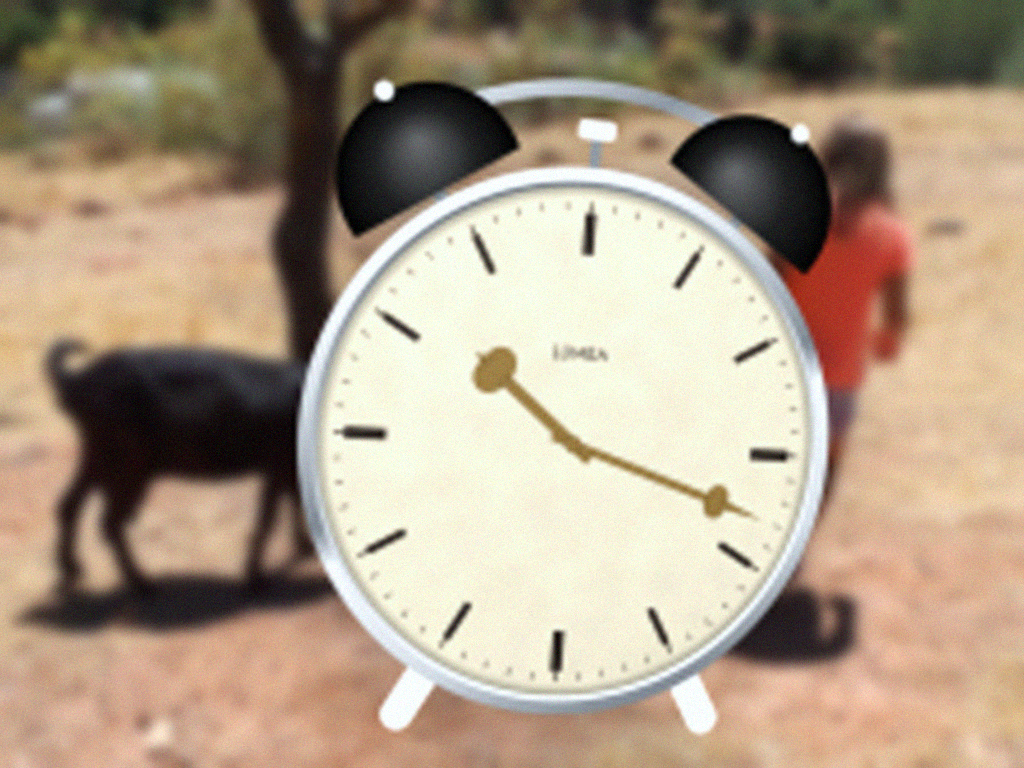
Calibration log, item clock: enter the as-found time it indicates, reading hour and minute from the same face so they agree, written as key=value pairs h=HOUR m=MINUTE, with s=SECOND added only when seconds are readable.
h=10 m=18
